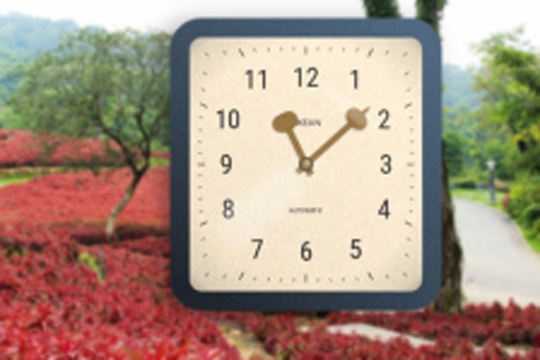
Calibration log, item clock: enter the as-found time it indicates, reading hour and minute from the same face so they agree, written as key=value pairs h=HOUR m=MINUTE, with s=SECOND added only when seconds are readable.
h=11 m=8
